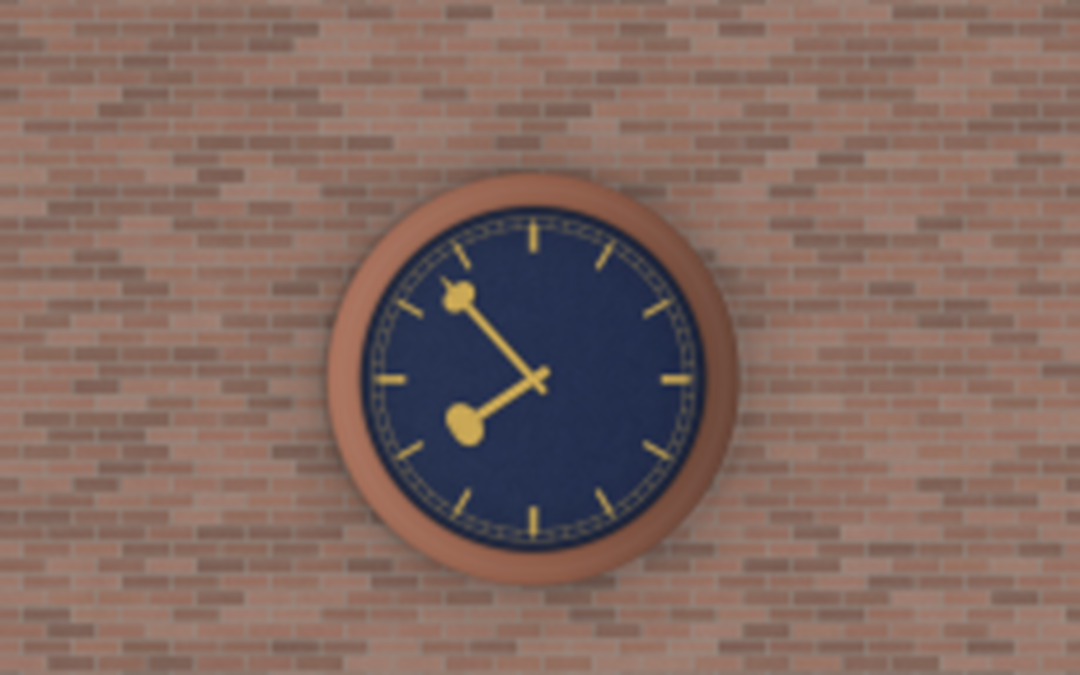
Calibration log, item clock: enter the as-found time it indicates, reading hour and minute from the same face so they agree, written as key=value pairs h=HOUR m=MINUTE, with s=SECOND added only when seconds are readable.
h=7 m=53
